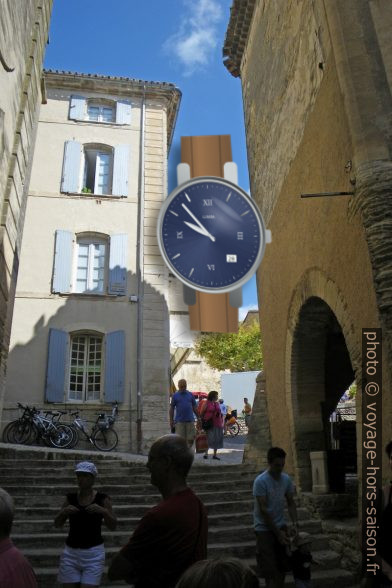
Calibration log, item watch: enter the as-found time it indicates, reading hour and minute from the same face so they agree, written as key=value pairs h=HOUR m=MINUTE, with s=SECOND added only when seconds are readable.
h=9 m=53
